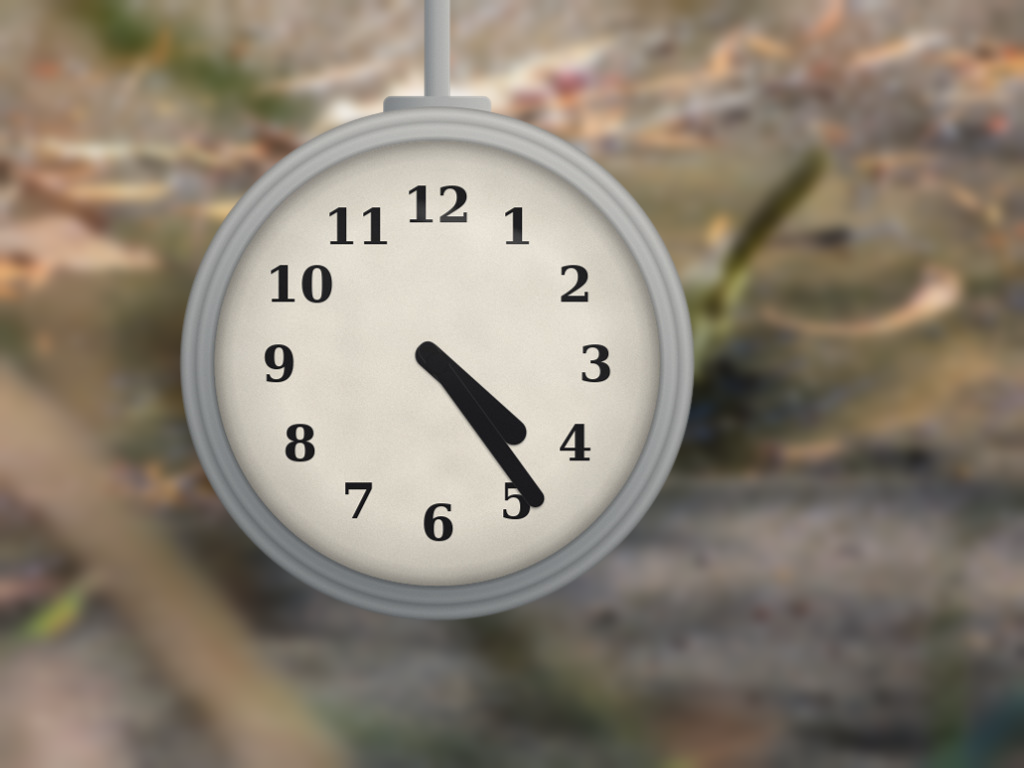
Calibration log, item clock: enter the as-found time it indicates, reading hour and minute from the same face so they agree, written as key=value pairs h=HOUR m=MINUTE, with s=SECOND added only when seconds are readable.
h=4 m=24
